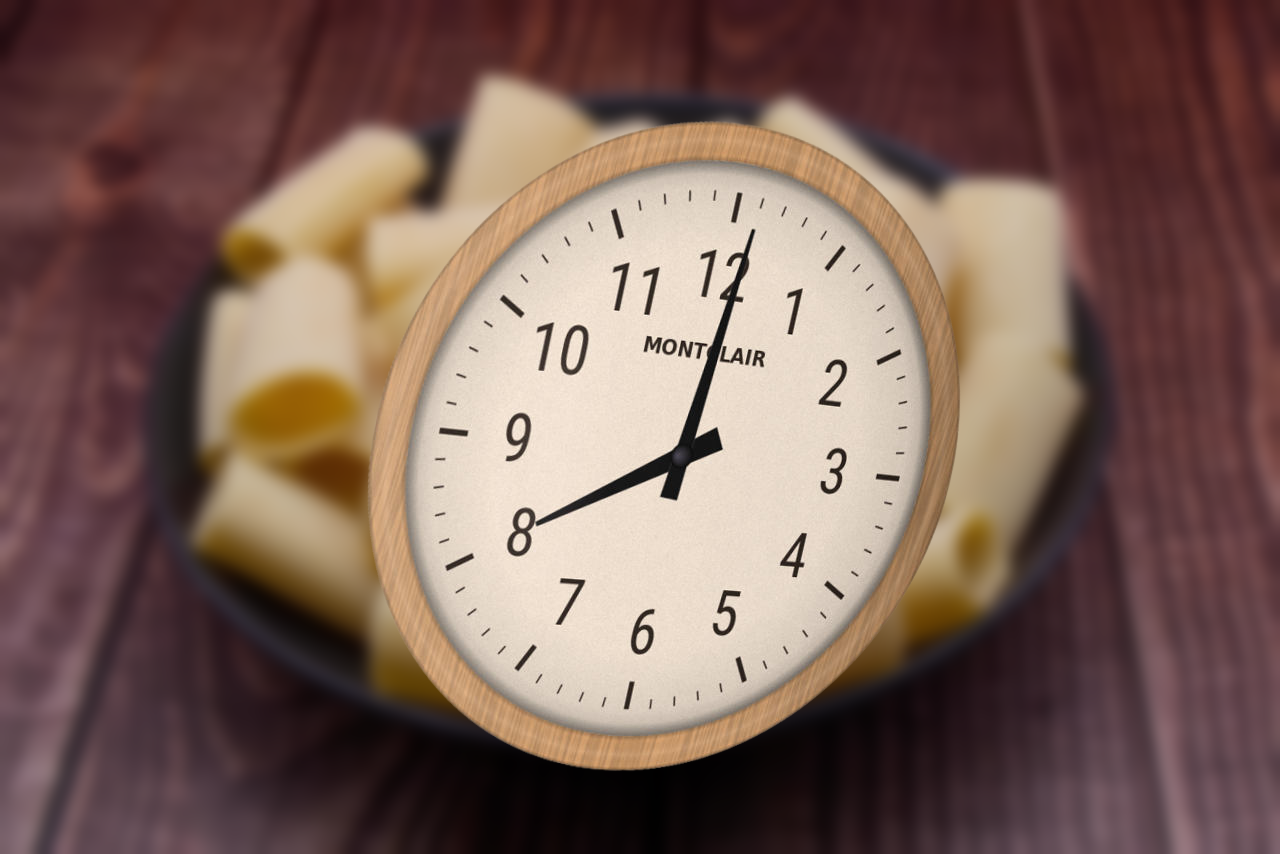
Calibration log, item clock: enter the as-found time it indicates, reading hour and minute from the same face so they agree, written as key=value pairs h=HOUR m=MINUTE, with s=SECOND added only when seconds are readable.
h=8 m=1
